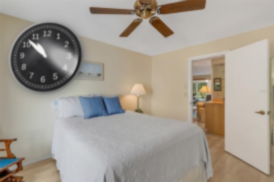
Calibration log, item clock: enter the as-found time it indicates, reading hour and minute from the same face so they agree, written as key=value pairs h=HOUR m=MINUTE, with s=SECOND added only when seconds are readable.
h=10 m=52
